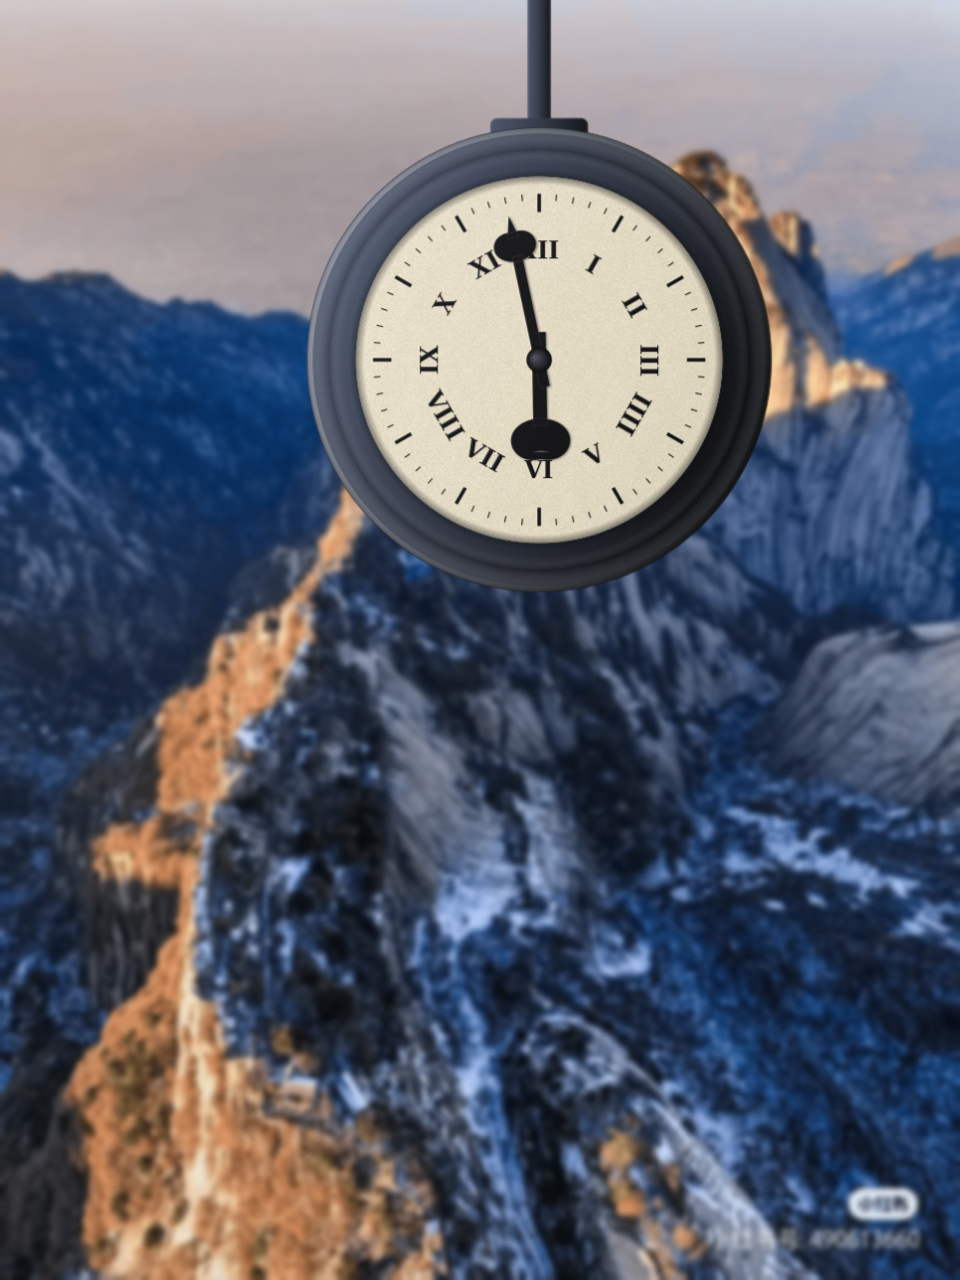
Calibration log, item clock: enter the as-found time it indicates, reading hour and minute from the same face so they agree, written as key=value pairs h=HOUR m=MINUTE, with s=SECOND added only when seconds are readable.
h=5 m=58
